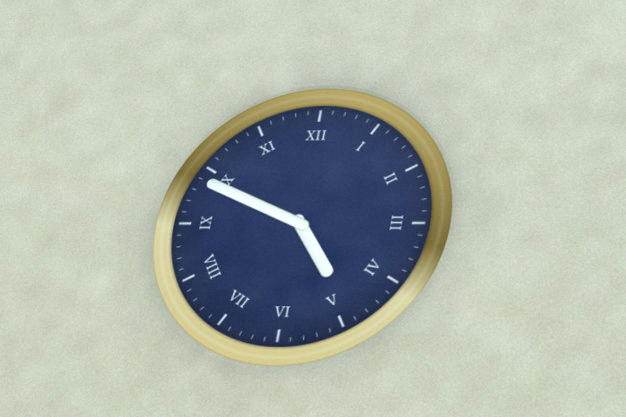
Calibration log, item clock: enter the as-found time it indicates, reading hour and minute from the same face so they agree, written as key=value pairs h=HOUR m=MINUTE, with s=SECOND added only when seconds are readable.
h=4 m=49
